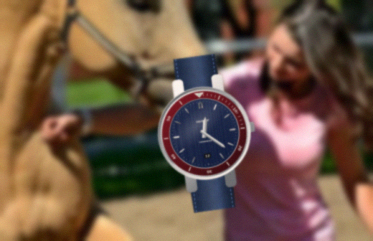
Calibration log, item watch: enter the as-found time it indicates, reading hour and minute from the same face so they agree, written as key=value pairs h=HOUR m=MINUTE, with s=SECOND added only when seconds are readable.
h=12 m=22
